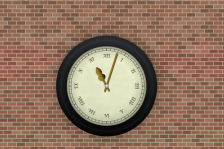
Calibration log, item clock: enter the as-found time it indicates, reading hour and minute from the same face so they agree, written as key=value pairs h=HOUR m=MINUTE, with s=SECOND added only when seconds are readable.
h=11 m=3
